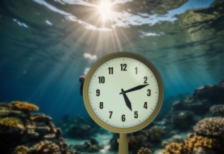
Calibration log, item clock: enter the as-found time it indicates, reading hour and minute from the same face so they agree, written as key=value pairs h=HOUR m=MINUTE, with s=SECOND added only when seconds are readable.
h=5 m=12
